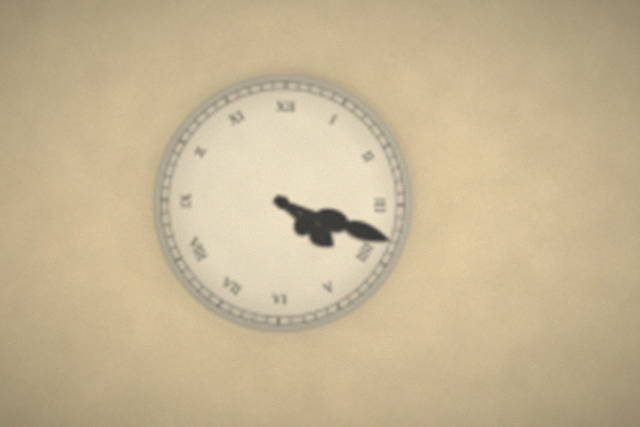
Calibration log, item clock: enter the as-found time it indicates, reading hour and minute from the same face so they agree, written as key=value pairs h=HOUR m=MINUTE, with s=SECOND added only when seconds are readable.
h=4 m=18
